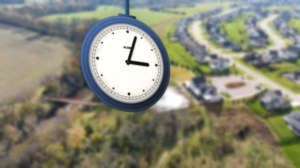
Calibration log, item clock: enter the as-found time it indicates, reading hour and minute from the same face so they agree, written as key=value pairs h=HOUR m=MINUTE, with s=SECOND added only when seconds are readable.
h=3 m=3
